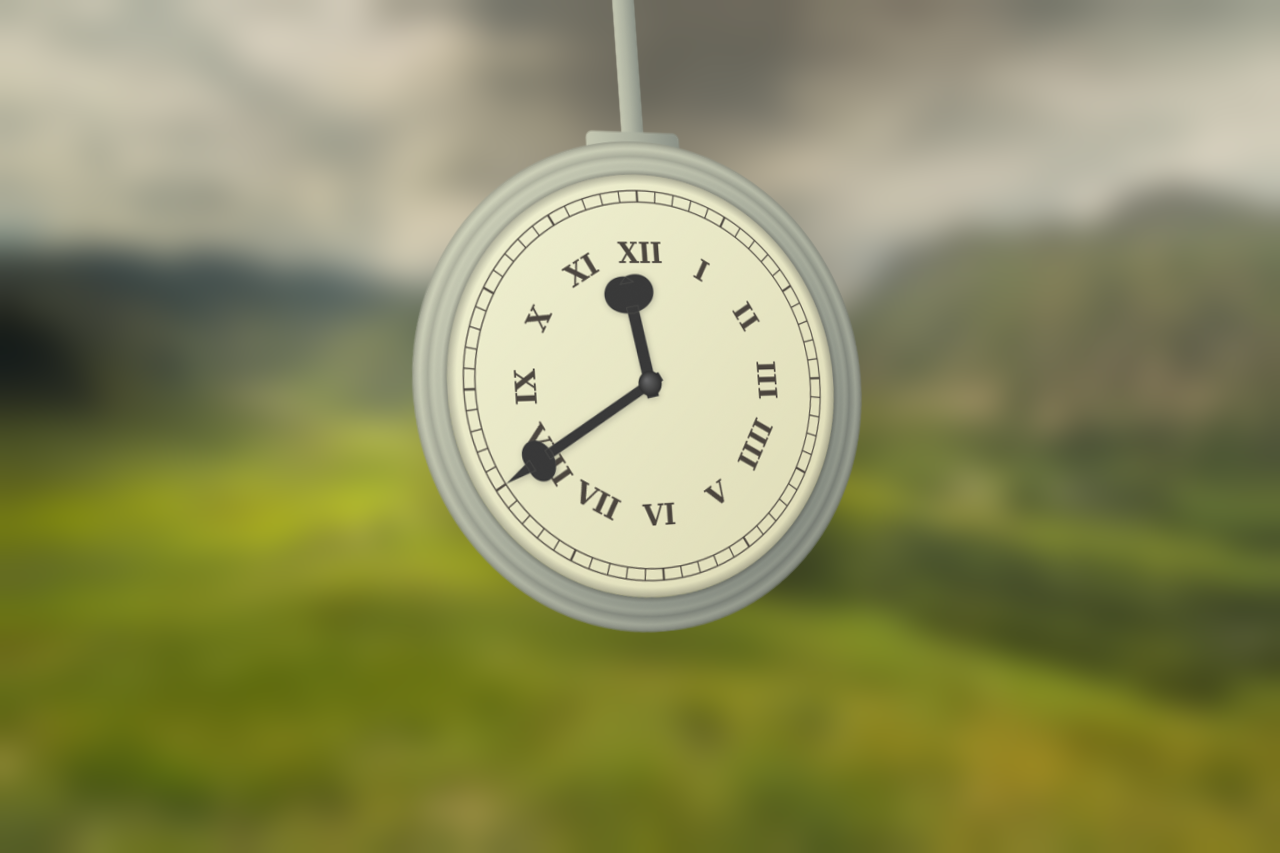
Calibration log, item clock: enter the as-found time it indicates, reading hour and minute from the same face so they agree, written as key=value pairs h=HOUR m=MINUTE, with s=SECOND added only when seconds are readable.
h=11 m=40
